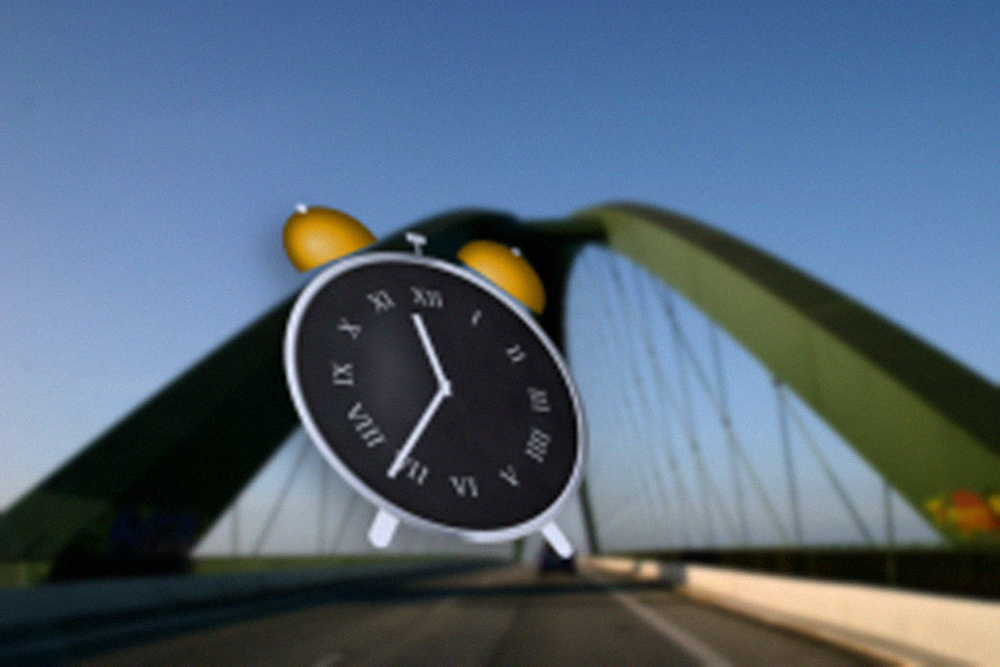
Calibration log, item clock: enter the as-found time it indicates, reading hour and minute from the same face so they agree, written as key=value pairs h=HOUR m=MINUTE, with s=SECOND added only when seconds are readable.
h=11 m=36
